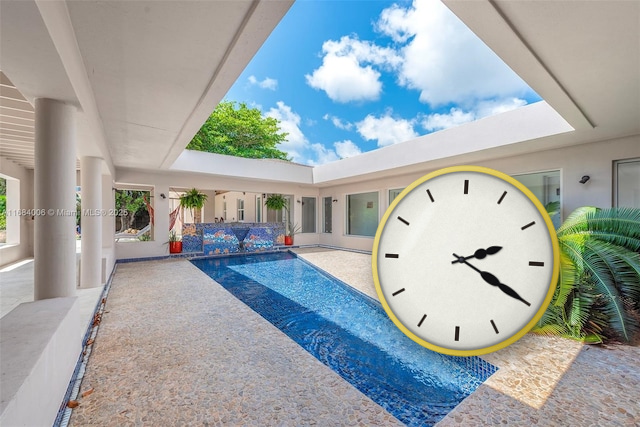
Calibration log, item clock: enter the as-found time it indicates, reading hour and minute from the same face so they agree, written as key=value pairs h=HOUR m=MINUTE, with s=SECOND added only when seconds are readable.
h=2 m=20
